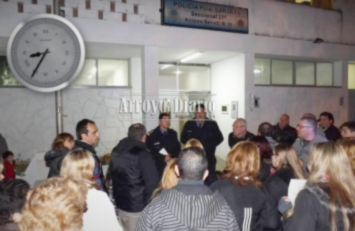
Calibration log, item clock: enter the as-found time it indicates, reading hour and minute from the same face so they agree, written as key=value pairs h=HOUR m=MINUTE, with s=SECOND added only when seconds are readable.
h=8 m=35
